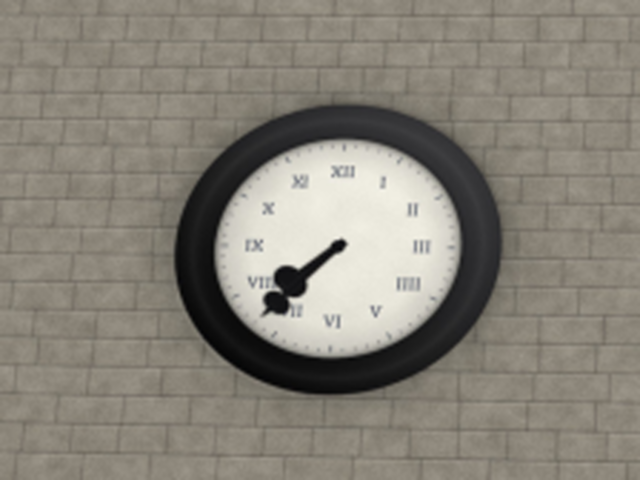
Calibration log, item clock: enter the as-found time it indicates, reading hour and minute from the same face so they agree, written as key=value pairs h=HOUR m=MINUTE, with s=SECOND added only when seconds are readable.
h=7 m=37
